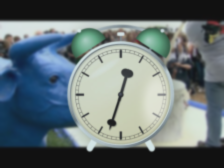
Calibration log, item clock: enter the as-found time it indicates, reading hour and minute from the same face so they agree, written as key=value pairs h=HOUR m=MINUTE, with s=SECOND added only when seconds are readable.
h=12 m=33
